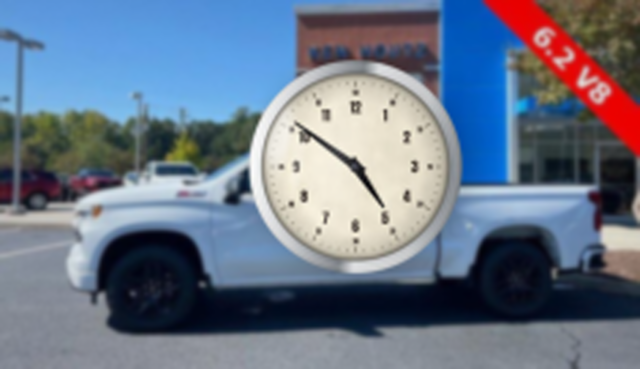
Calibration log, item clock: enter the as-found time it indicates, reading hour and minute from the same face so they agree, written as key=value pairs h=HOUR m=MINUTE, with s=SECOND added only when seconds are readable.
h=4 m=51
